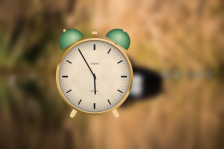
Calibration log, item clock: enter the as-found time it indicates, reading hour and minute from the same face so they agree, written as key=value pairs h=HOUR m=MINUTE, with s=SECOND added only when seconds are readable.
h=5 m=55
